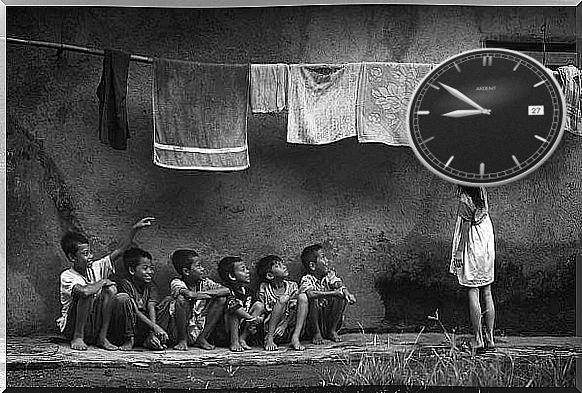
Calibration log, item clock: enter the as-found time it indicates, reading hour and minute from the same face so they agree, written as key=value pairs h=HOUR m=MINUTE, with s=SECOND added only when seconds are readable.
h=8 m=51
